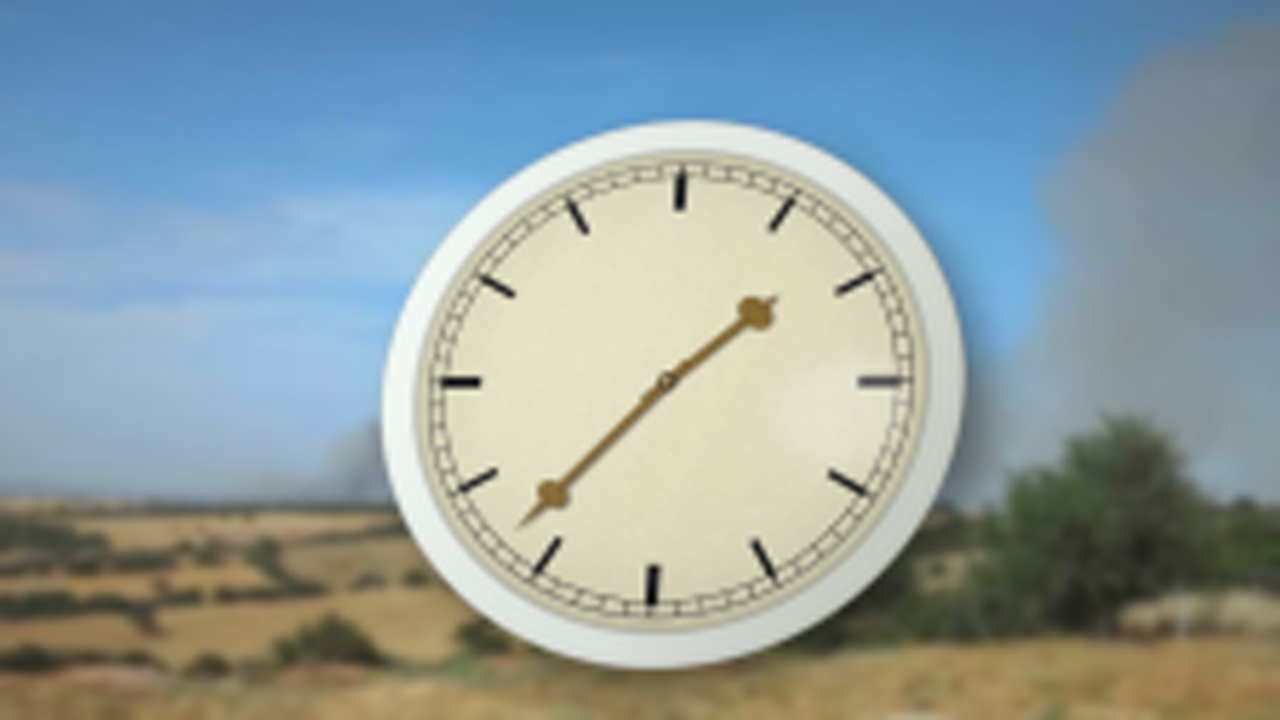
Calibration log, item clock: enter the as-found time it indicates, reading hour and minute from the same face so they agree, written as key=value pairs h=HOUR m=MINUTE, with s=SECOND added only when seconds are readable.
h=1 m=37
